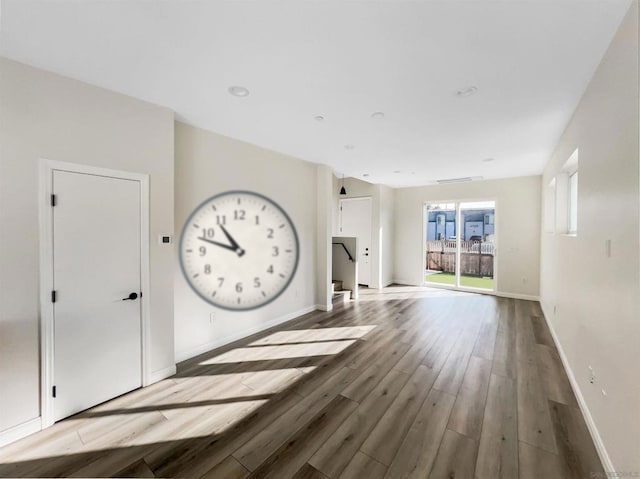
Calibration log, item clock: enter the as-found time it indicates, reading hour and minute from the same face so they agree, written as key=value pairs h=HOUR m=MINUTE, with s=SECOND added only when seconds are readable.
h=10 m=48
